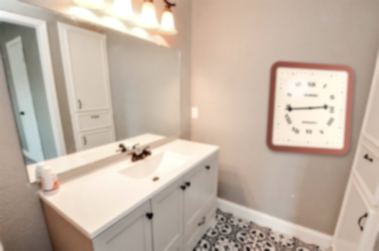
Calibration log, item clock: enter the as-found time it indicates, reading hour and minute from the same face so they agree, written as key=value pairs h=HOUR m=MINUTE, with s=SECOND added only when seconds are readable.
h=2 m=44
